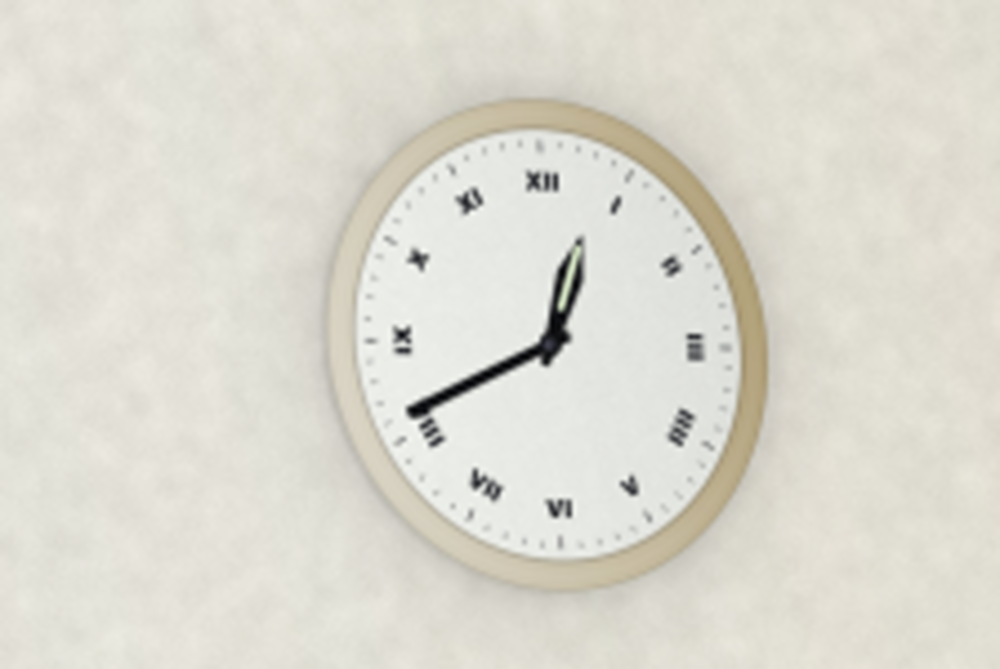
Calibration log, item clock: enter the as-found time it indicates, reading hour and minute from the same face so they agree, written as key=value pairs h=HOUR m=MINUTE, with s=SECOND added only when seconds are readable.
h=12 m=41
